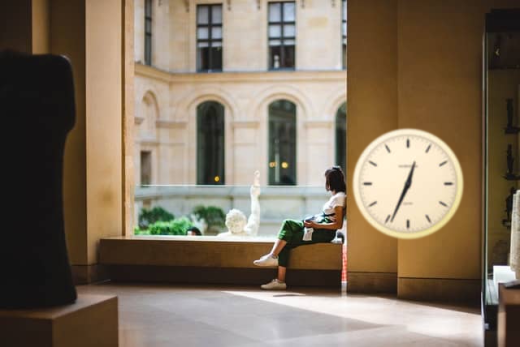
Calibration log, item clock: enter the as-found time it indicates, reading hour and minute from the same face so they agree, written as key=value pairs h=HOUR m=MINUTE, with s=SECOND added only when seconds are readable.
h=12 m=34
